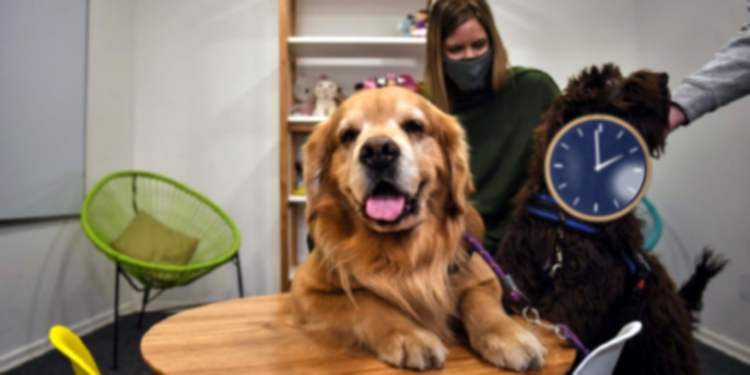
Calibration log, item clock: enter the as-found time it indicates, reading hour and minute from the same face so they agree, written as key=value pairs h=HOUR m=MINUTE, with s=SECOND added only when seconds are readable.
h=1 m=59
